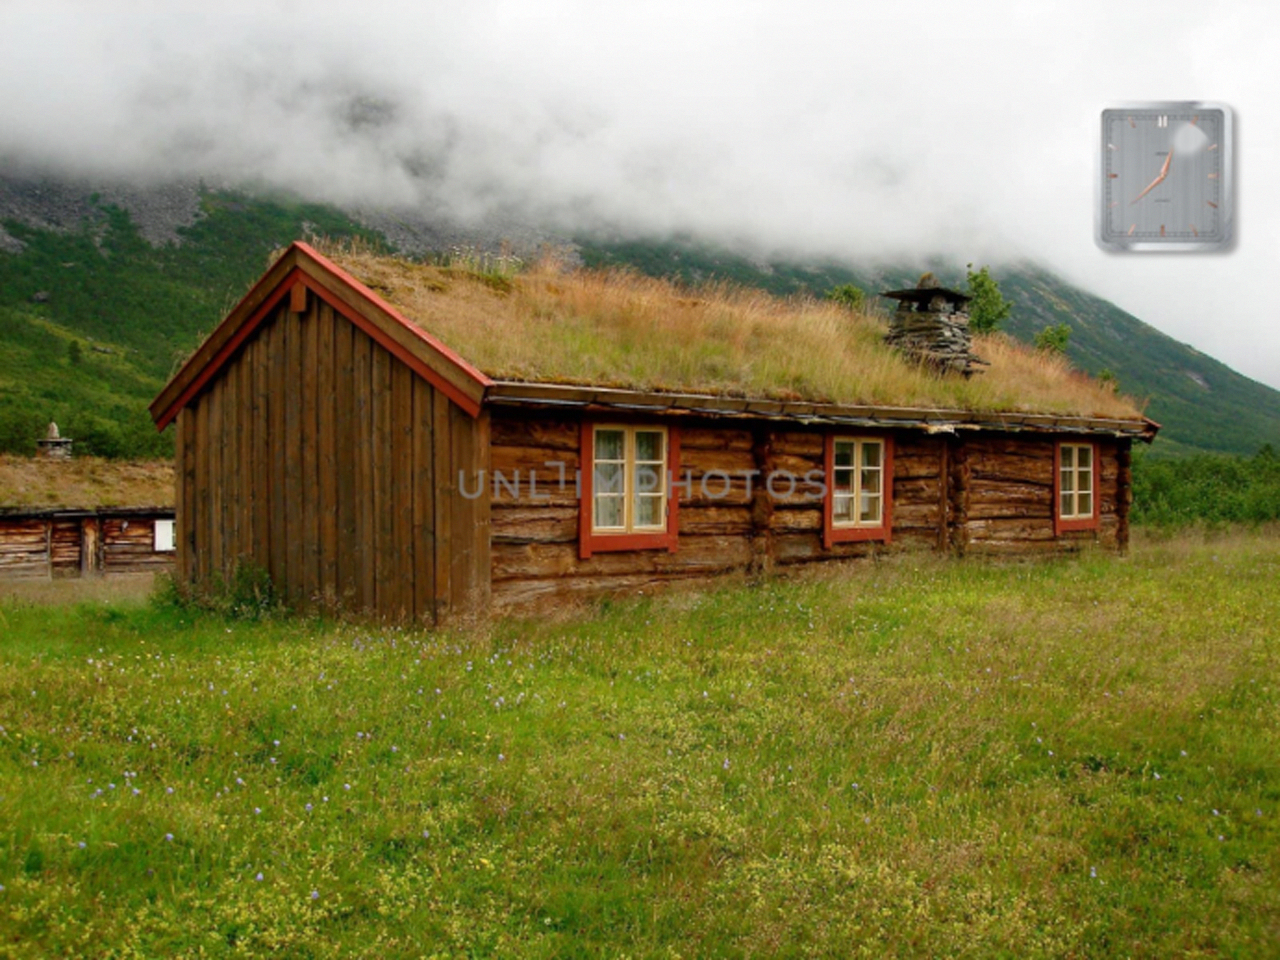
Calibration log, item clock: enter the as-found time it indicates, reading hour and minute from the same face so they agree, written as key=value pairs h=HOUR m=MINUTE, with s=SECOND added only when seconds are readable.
h=12 m=38
